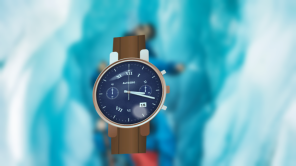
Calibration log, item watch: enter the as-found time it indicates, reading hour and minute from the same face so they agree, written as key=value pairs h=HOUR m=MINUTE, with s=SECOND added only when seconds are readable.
h=3 m=18
